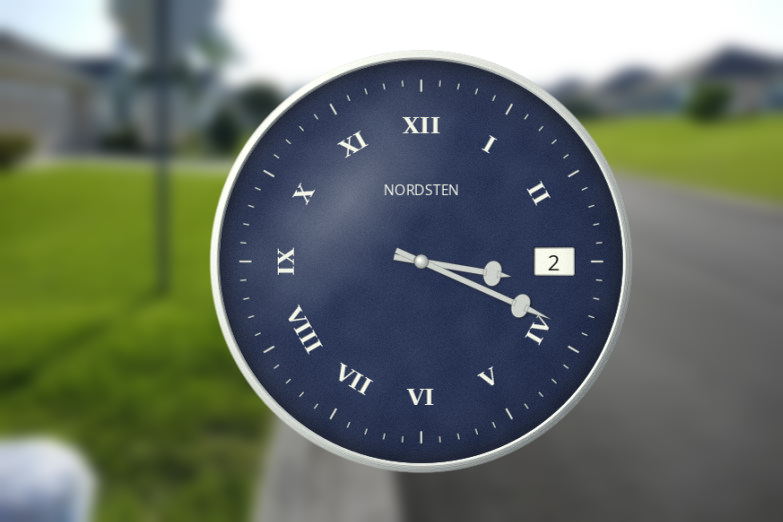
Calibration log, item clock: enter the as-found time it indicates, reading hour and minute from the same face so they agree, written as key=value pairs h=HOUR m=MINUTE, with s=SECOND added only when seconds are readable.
h=3 m=19
